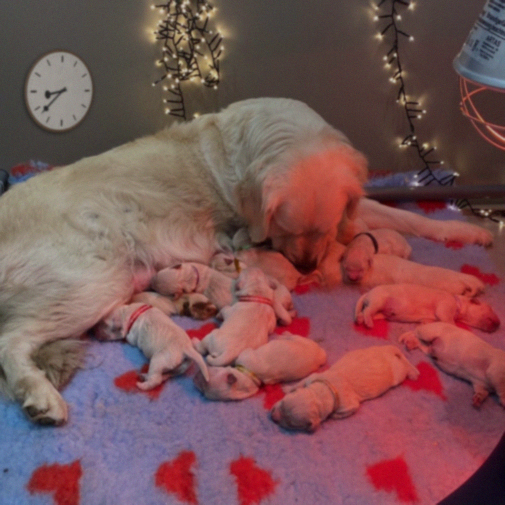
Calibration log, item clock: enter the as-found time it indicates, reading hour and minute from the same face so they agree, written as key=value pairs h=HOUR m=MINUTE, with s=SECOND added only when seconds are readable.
h=8 m=38
